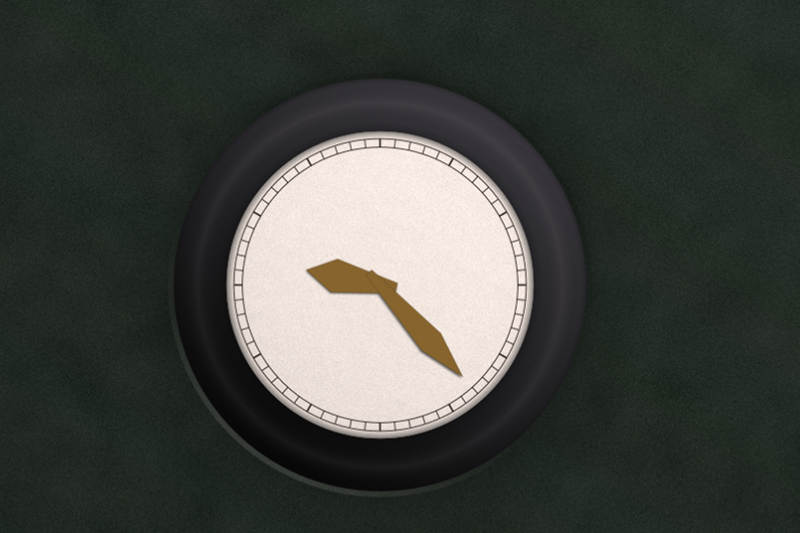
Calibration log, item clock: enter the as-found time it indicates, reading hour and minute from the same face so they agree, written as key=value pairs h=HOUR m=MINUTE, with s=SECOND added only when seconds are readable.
h=9 m=23
